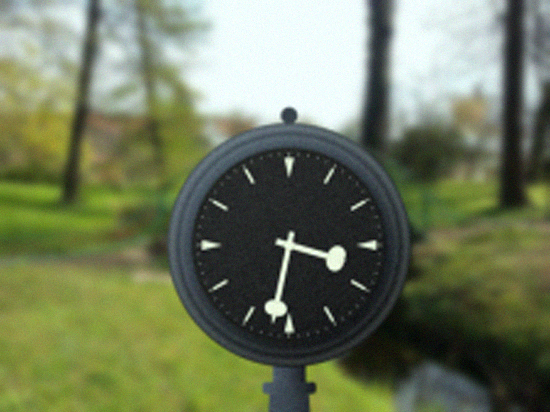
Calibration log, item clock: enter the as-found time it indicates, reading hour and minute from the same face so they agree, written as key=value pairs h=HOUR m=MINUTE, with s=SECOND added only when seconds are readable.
h=3 m=32
